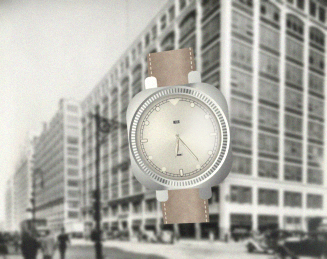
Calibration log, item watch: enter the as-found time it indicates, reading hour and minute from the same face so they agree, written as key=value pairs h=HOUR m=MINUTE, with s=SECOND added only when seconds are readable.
h=6 m=24
